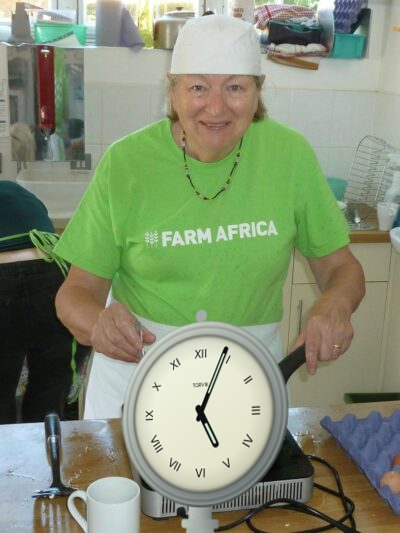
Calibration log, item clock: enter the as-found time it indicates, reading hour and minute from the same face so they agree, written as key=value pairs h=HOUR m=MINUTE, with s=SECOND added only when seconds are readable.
h=5 m=4
